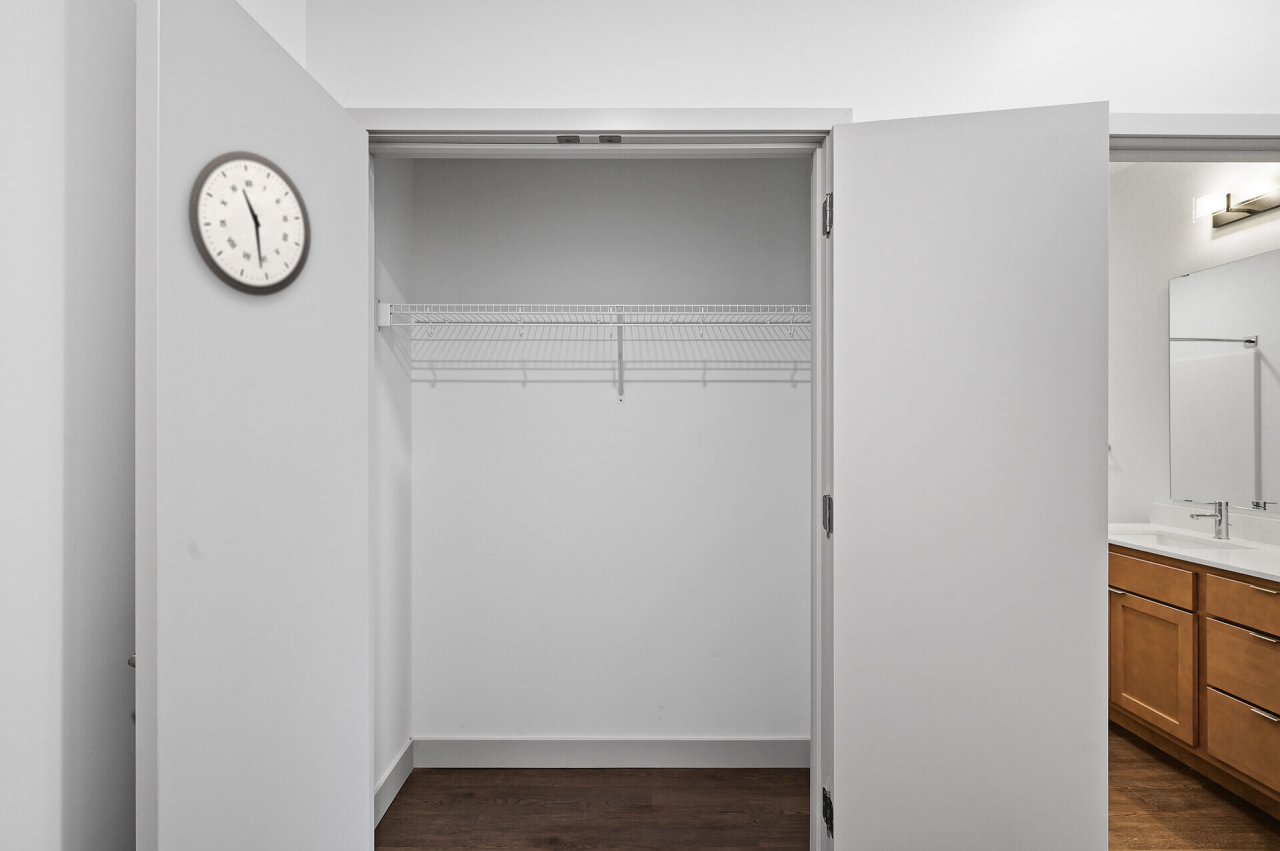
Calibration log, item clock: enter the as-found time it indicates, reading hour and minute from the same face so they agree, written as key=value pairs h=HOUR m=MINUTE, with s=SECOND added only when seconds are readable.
h=11 m=31
